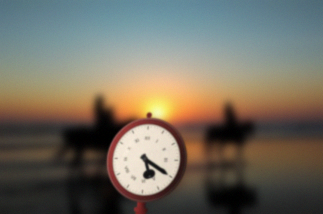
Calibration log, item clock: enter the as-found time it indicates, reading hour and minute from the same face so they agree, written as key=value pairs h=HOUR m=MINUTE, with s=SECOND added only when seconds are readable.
h=5 m=20
